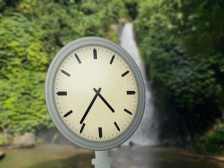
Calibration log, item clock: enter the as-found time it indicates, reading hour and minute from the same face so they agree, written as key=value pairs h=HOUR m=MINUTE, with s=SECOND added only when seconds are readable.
h=4 m=36
